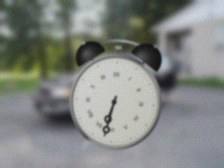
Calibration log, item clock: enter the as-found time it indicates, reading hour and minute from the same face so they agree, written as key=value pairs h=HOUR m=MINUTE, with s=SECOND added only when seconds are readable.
h=6 m=32
